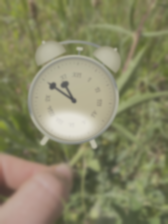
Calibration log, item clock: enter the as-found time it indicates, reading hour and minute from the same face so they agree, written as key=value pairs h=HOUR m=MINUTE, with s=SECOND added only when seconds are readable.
h=10 m=50
